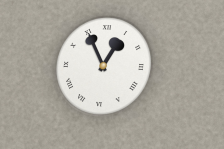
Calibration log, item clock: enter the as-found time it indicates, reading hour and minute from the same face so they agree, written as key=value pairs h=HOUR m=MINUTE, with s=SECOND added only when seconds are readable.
h=12 m=55
